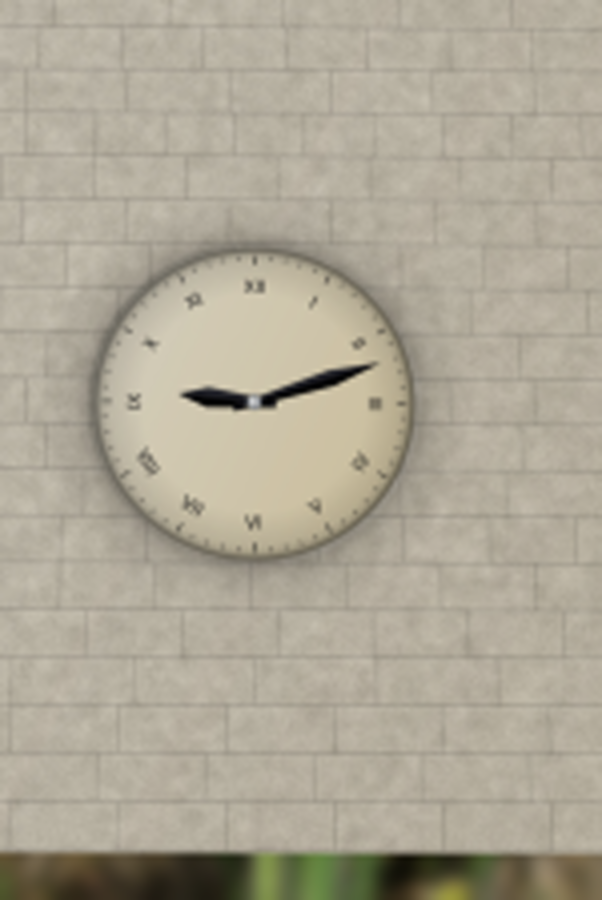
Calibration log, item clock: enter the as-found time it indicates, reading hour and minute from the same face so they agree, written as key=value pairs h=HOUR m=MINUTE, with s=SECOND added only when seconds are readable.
h=9 m=12
